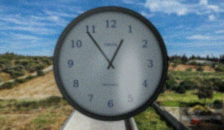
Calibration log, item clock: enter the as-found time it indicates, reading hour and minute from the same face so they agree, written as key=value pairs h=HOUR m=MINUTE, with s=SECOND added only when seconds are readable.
h=12 m=54
